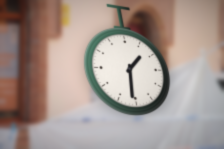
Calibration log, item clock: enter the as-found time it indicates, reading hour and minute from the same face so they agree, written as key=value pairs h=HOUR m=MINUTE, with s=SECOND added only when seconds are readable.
h=1 m=31
